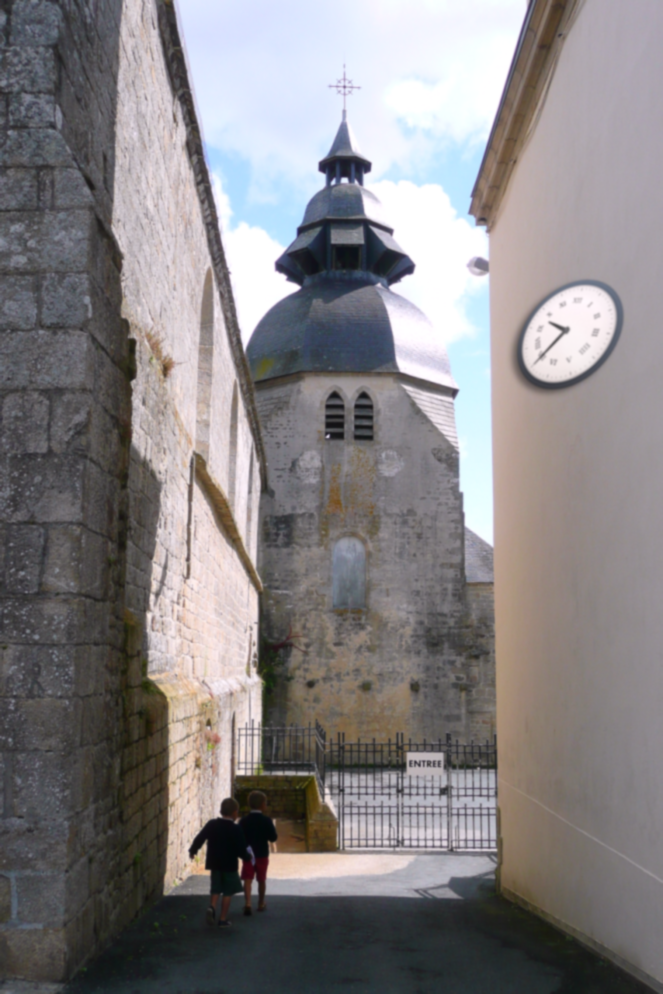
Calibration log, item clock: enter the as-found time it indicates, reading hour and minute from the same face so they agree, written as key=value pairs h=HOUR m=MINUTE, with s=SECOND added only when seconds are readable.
h=9 m=35
